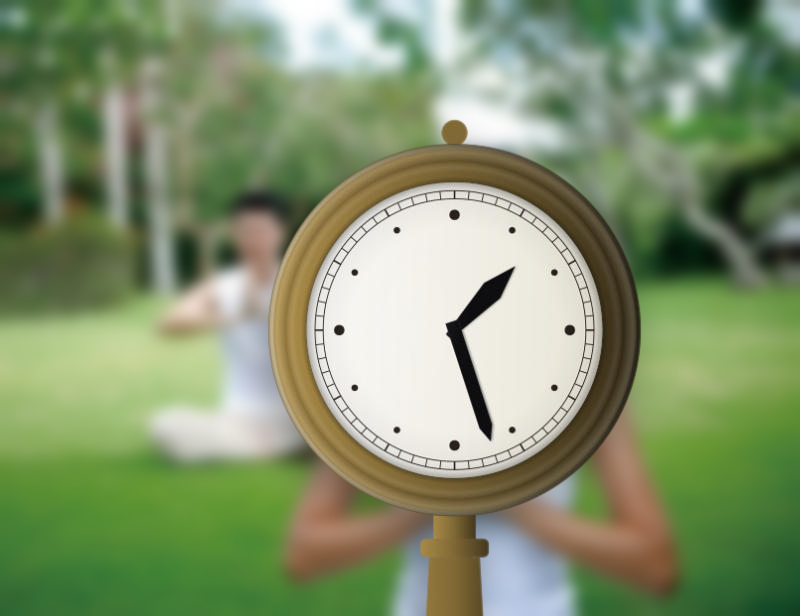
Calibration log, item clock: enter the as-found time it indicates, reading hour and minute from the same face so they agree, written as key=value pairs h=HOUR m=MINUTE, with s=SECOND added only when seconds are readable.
h=1 m=27
